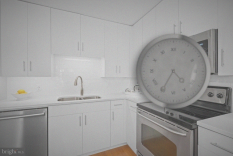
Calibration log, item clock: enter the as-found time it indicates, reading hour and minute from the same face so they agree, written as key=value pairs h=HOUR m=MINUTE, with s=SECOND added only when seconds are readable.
h=4 m=35
